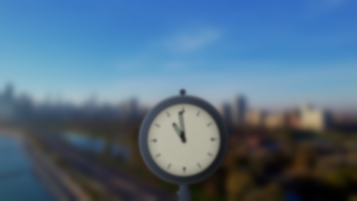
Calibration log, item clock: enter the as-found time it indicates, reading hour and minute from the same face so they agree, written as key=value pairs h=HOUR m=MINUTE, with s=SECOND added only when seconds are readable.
h=10 m=59
